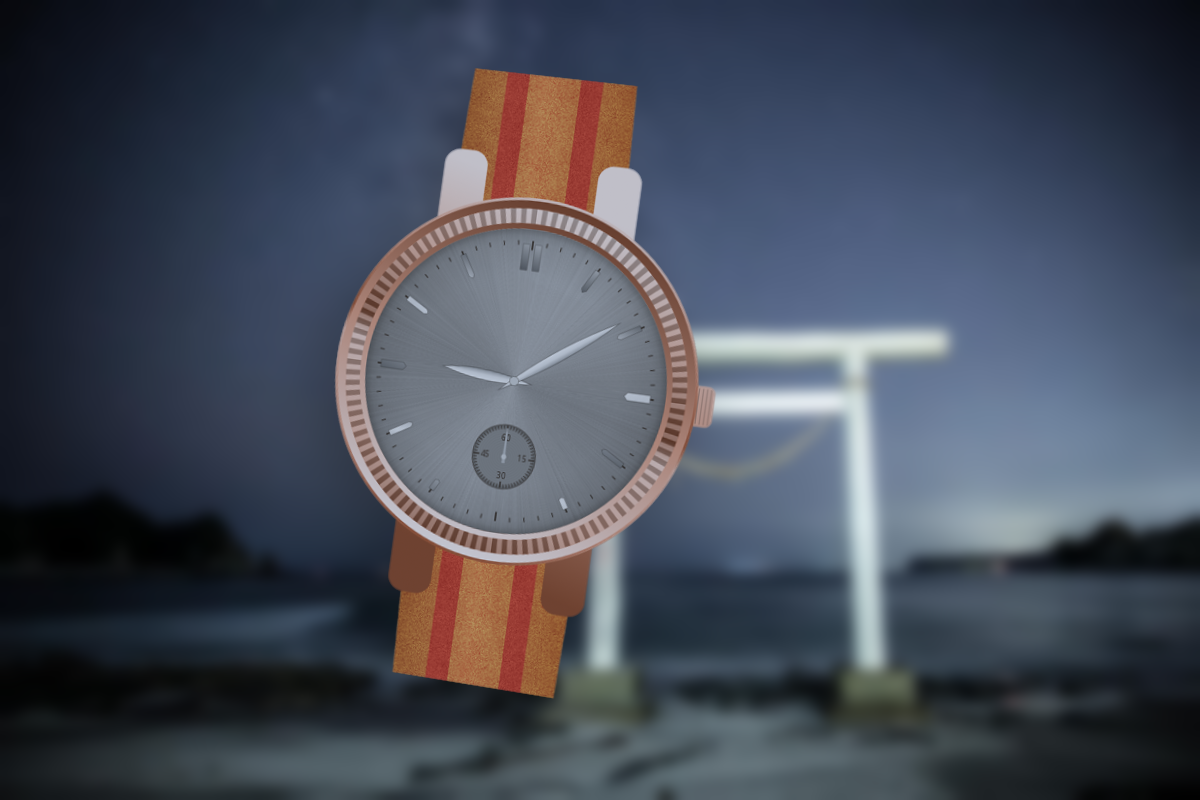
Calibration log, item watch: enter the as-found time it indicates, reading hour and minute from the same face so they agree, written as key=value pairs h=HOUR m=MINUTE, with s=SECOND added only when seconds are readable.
h=9 m=9
